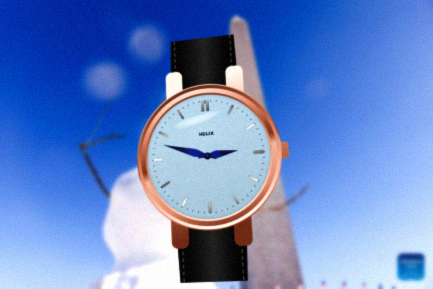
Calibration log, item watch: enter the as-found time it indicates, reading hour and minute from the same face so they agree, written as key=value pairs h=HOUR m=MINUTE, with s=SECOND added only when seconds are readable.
h=2 m=48
